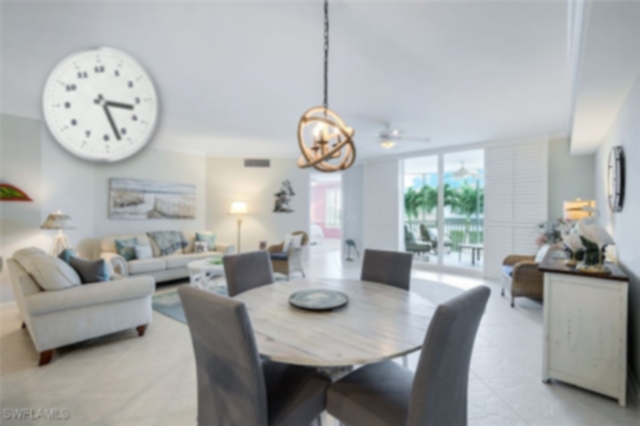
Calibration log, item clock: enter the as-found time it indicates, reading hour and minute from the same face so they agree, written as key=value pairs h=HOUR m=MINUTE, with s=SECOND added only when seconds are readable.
h=3 m=27
